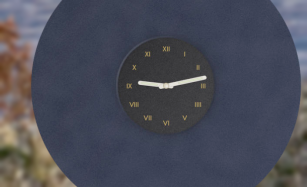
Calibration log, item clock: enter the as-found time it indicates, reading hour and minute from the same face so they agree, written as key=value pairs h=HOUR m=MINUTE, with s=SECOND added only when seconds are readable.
h=9 m=13
